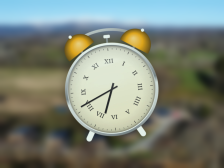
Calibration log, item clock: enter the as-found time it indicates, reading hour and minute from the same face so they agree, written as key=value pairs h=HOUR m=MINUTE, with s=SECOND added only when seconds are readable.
h=6 m=41
